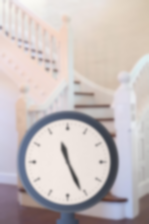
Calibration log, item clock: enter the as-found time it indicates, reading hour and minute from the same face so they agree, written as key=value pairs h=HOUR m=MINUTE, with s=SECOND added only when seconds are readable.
h=11 m=26
